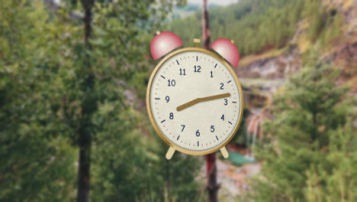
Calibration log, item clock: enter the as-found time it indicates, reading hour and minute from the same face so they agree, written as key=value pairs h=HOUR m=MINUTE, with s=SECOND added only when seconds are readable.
h=8 m=13
